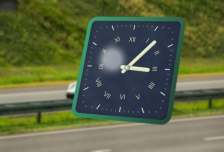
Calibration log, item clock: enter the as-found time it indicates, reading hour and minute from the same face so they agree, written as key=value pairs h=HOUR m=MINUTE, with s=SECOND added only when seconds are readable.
h=3 m=7
